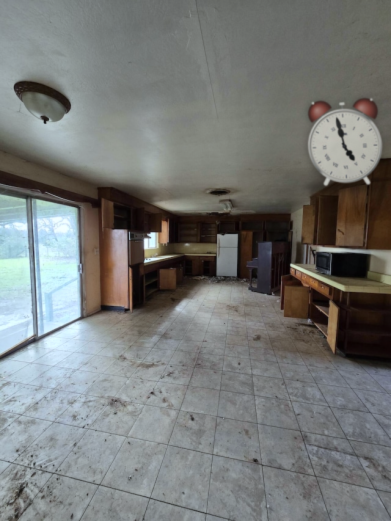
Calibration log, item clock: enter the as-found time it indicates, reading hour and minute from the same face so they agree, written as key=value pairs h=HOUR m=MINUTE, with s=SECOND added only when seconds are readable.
h=4 m=58
